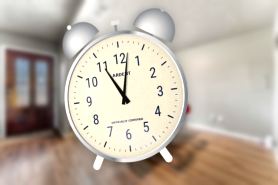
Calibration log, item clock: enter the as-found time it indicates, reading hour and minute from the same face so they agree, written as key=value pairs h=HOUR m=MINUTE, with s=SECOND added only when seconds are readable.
h=11 m=2
